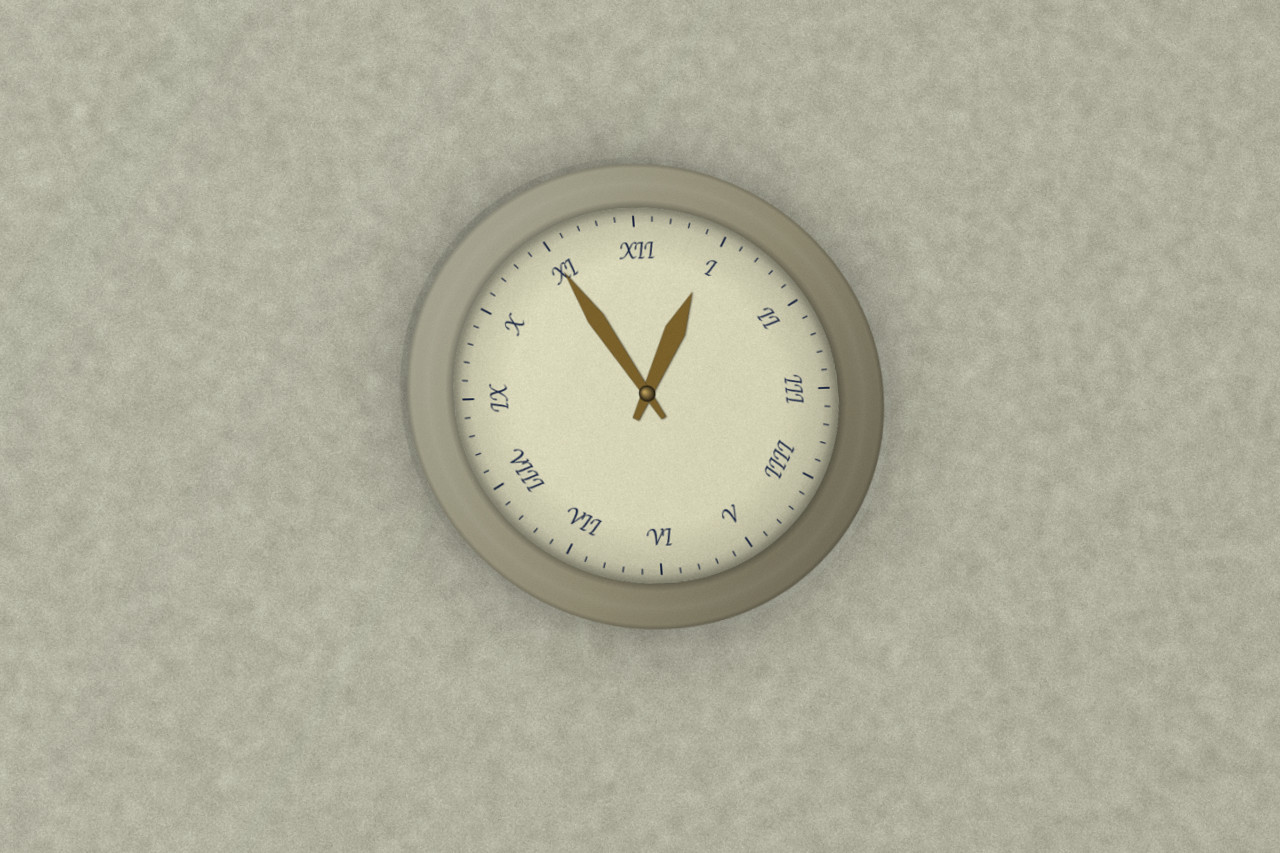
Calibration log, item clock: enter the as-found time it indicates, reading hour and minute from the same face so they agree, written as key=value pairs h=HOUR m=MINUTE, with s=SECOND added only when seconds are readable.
h=12 m=55
